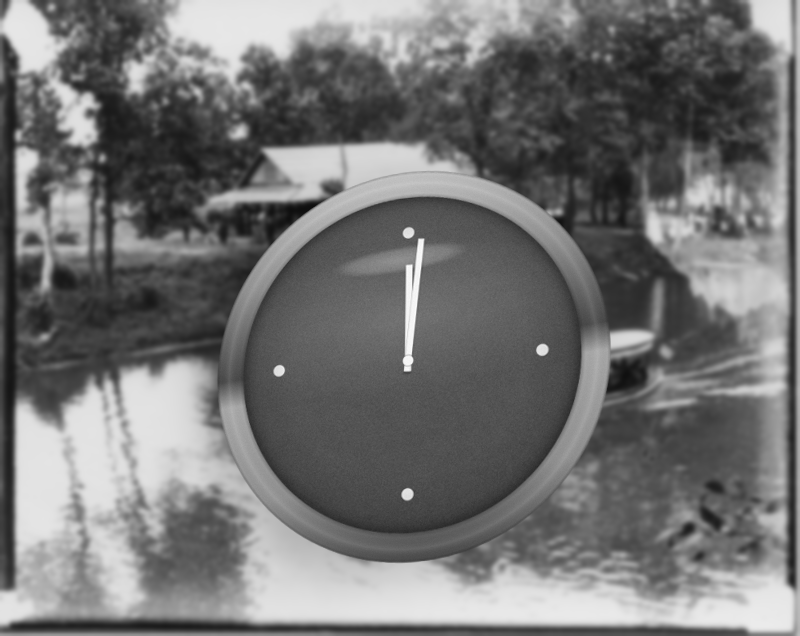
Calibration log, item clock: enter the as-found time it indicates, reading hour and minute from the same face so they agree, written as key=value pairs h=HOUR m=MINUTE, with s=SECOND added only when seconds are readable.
h=12 m=1
